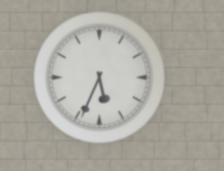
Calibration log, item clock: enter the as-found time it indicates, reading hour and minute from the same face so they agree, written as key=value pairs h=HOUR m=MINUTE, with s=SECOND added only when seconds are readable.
h=5 m=34
